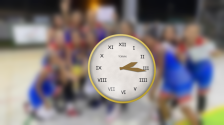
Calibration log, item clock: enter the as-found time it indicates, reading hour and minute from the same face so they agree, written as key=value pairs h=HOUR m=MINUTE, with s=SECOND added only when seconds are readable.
h=2 m=16
